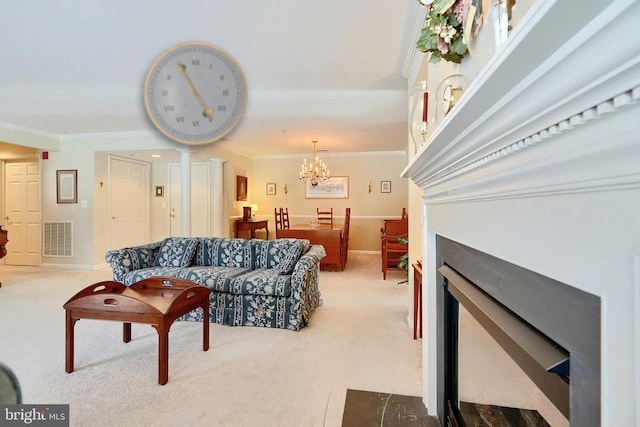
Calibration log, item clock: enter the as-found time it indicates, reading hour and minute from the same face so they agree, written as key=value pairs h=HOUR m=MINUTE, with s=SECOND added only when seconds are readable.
h=4 m=55
